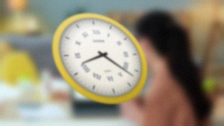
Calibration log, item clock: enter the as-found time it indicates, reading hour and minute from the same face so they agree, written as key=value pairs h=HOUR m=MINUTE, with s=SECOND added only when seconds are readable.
h=8 m=22
